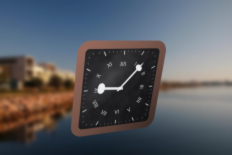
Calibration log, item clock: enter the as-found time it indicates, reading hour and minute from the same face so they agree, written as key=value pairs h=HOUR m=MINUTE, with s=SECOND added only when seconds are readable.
h=9 m=7
